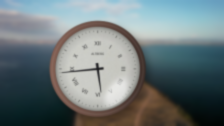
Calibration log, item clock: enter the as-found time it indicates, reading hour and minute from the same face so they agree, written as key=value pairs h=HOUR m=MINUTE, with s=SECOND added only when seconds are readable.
h=5 m=44
